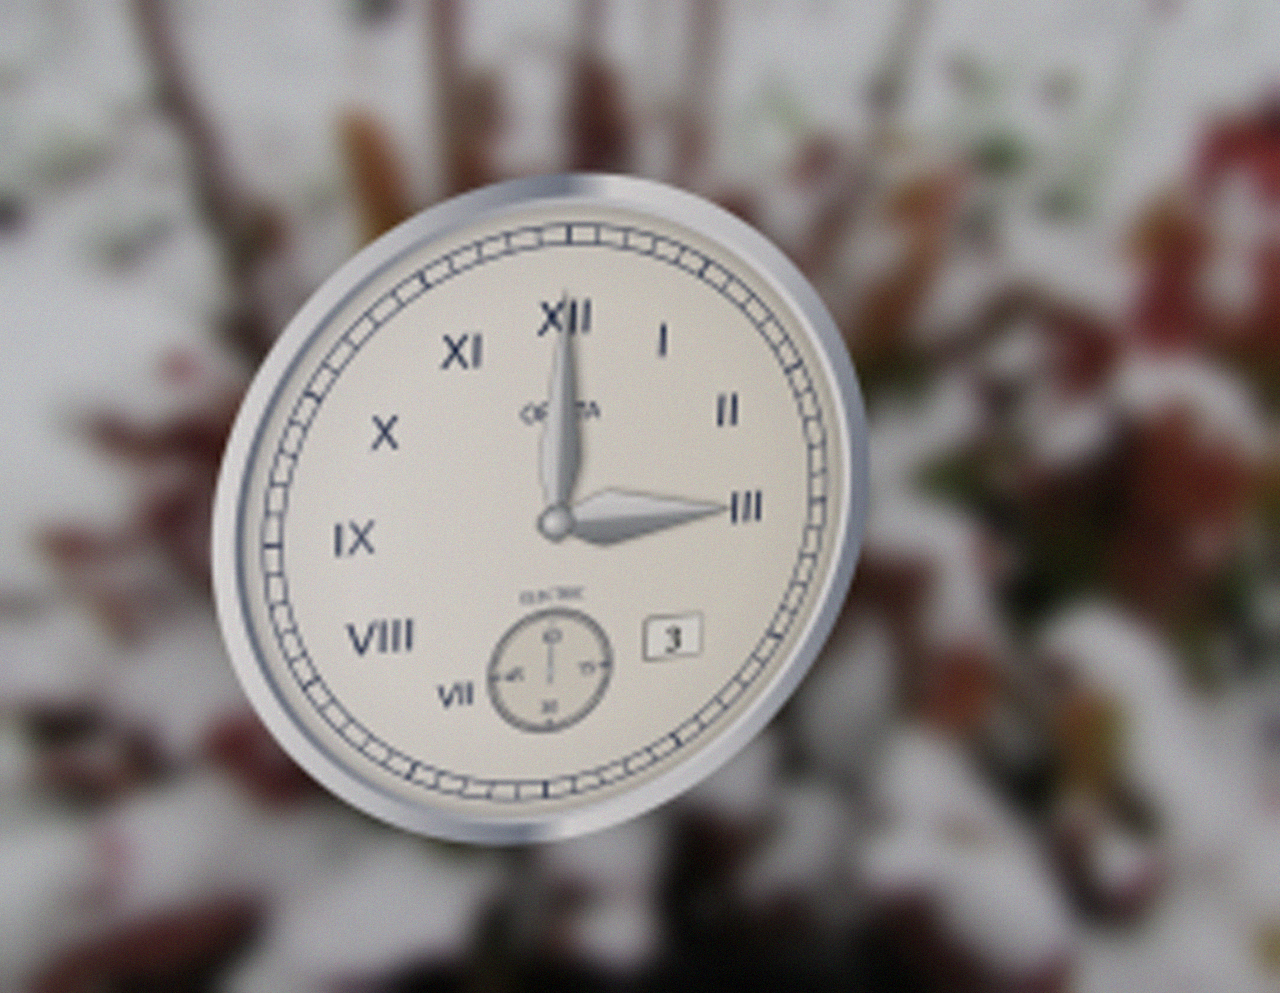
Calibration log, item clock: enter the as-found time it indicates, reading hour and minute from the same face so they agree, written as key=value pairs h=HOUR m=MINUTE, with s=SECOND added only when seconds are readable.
h=3 m=0
